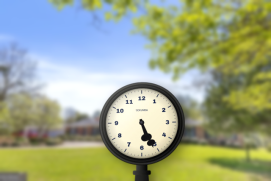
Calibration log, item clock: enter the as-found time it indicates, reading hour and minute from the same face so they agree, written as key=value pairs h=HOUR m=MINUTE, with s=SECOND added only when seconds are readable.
h=5 m=26
